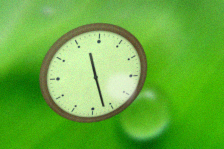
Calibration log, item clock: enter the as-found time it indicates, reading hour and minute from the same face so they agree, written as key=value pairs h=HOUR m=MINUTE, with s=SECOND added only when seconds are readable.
h=11 m=27
